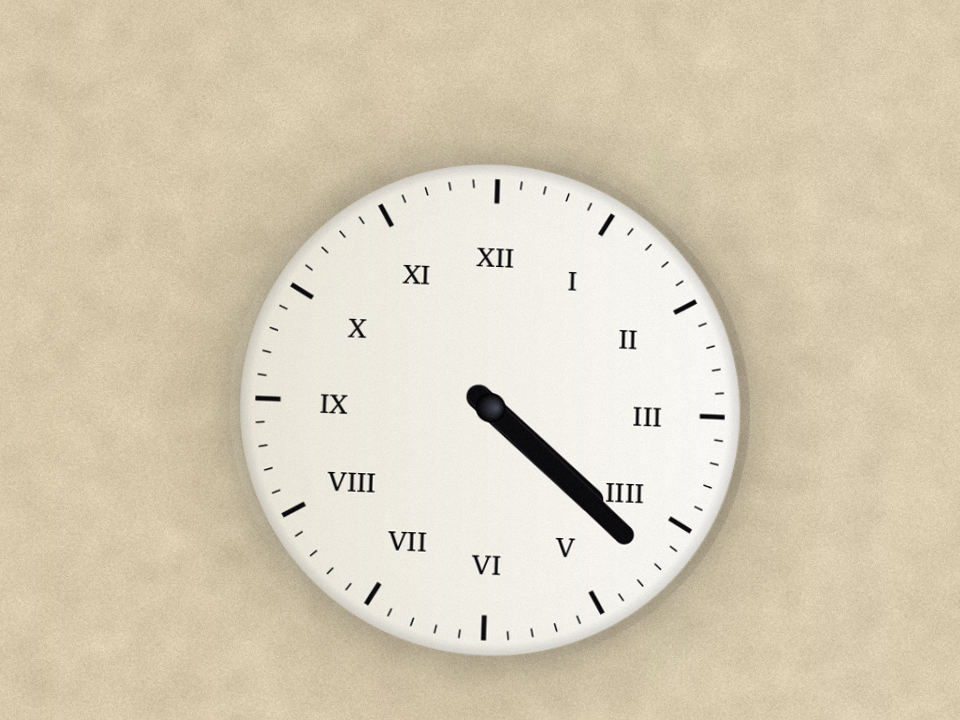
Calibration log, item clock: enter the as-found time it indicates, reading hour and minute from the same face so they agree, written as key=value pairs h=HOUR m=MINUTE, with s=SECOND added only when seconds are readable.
h=4 m=22
